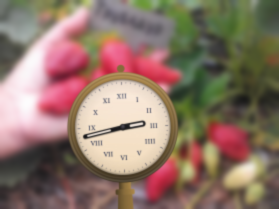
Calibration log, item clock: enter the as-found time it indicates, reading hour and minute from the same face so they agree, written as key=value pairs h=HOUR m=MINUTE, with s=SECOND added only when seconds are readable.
h=2 m=43
